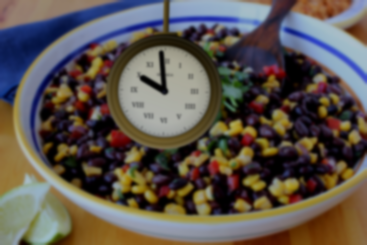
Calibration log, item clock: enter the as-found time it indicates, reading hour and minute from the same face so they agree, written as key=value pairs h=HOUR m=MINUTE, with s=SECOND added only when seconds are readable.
h=9 m=59
